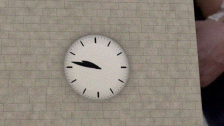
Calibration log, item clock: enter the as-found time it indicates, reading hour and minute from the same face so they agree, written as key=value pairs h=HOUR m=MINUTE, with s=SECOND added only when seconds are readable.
h=9 m=47
